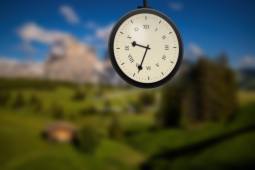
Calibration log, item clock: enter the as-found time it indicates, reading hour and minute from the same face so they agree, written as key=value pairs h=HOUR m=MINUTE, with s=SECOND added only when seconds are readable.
h=9 m=34
